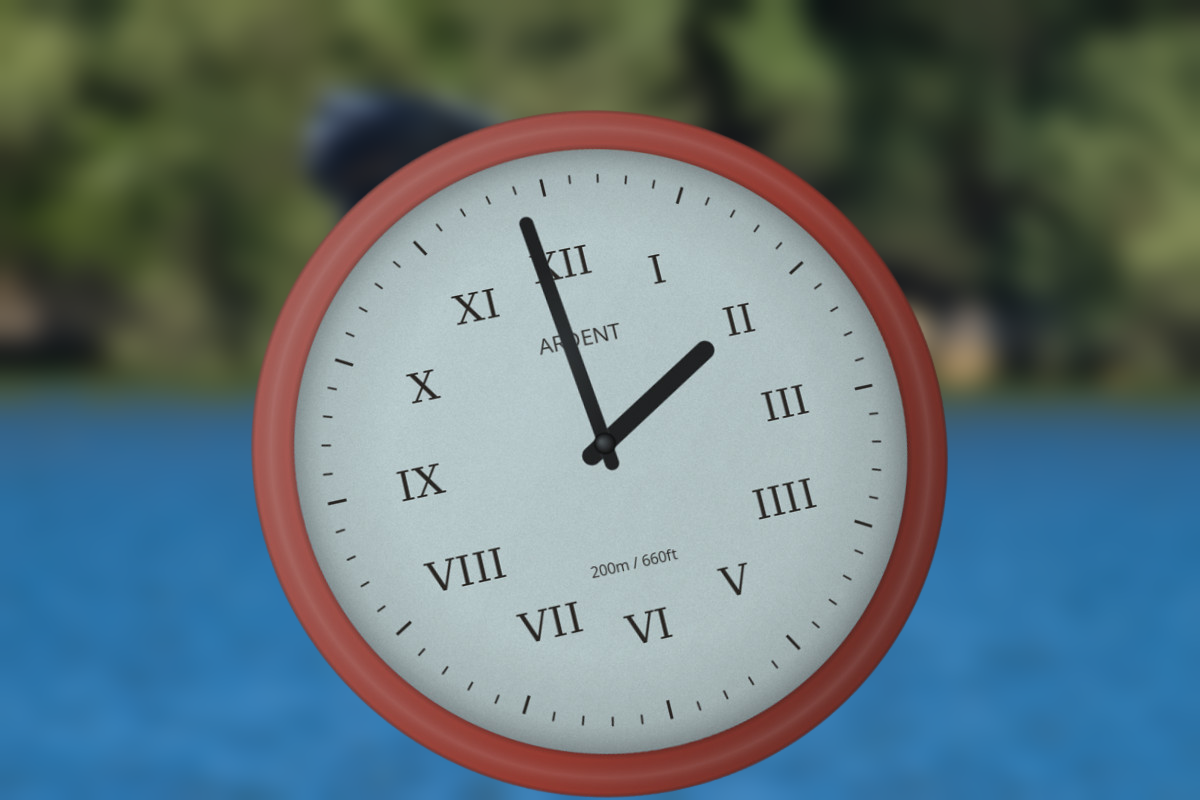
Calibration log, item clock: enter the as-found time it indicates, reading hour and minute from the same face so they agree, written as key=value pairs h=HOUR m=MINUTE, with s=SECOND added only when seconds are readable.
h=1 m=59
